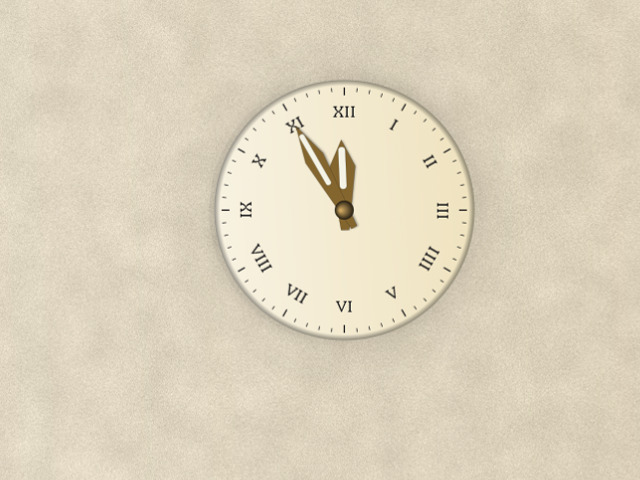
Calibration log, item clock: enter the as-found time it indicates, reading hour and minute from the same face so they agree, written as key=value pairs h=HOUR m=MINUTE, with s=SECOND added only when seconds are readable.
h=11 m=55
